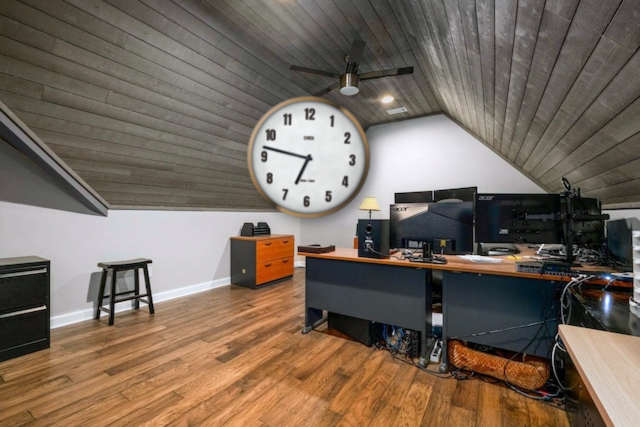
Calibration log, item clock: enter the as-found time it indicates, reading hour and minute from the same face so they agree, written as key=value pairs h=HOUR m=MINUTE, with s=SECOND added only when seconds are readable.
h=6 m=47
